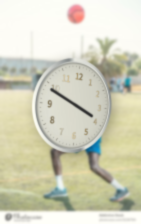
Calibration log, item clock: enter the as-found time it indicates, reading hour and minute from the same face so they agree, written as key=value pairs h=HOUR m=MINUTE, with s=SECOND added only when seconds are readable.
h=3 m=49
